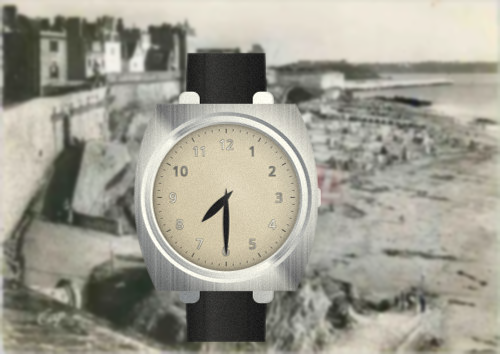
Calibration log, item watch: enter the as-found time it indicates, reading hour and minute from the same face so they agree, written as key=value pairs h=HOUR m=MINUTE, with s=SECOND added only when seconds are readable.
h=7 m=30
